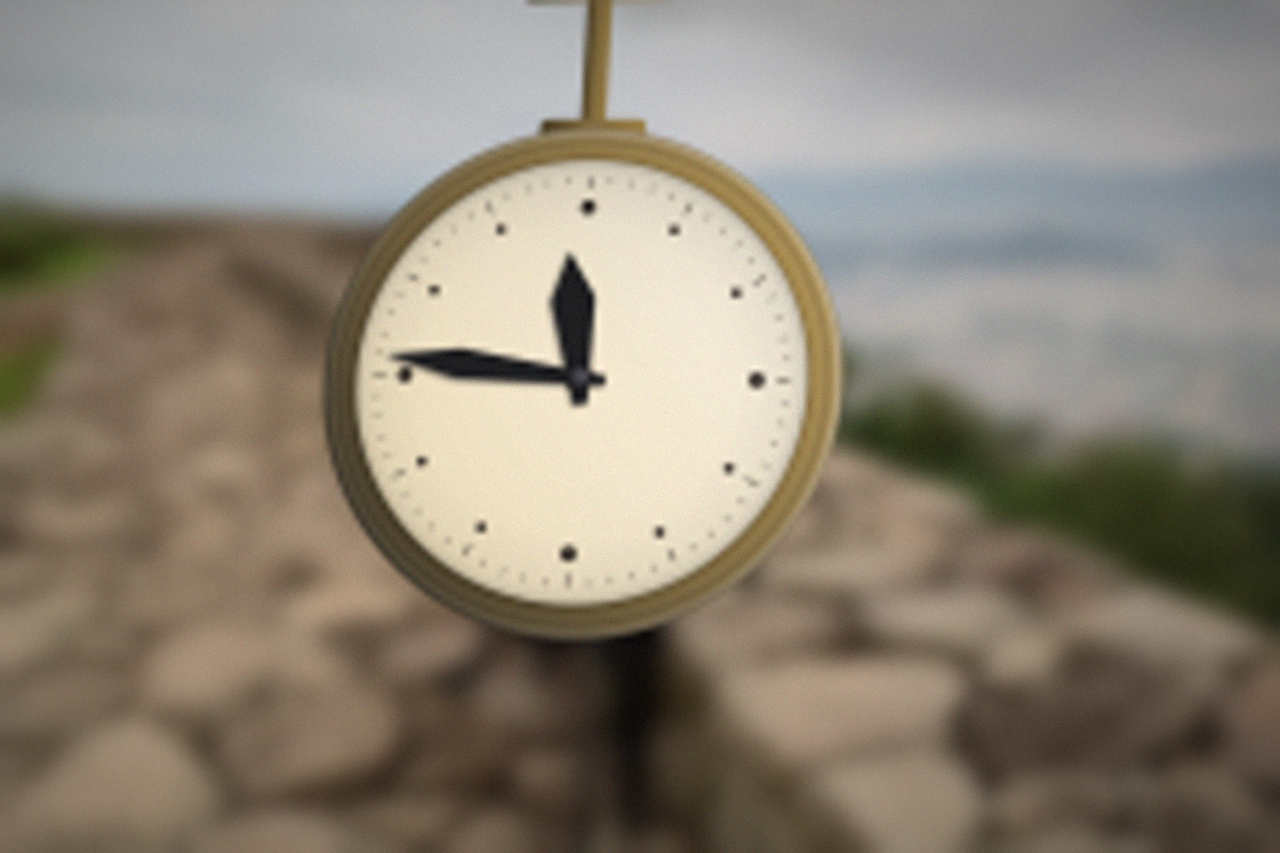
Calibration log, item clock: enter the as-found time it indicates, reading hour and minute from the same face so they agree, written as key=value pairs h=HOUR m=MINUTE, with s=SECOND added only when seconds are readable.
h=11 m=46
